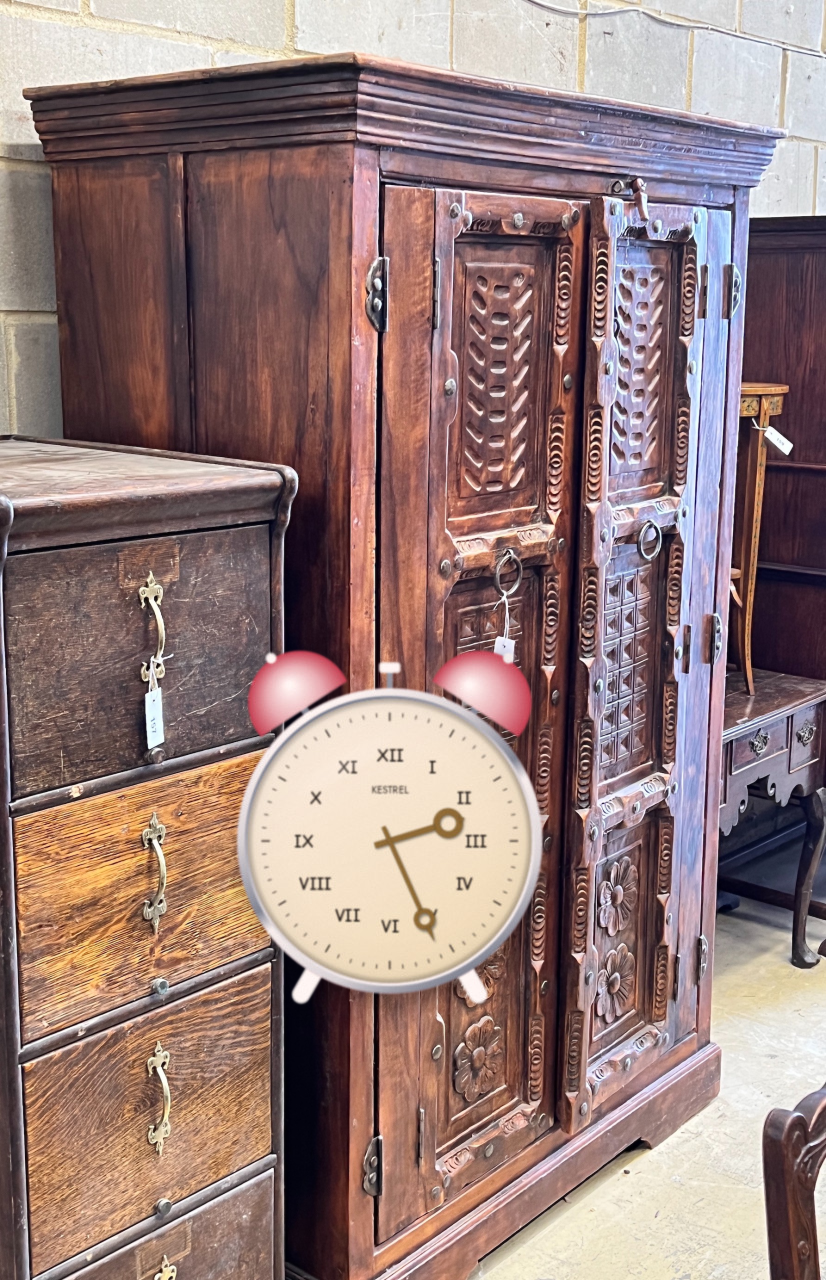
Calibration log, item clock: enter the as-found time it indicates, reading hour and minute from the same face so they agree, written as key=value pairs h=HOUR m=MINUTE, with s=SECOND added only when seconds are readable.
h=2 m=26
